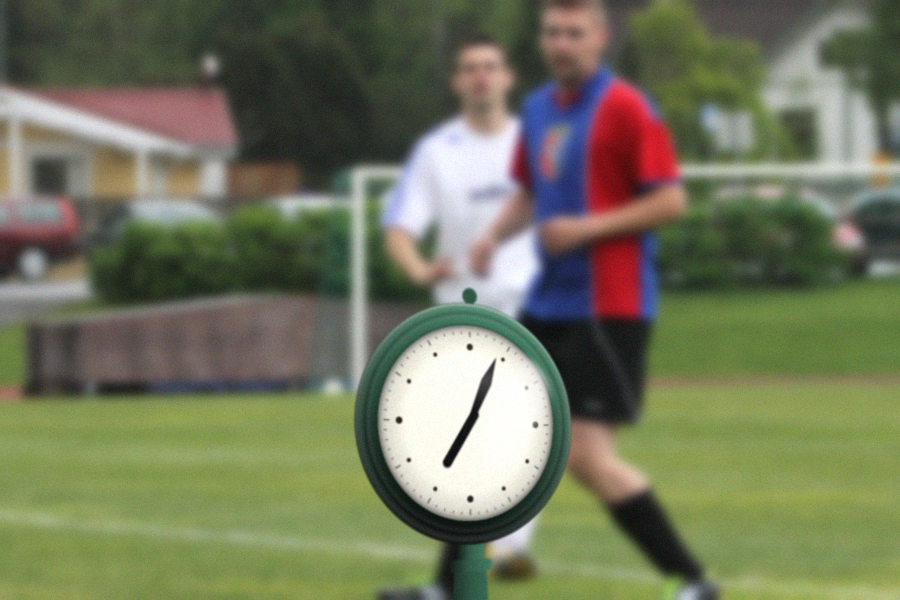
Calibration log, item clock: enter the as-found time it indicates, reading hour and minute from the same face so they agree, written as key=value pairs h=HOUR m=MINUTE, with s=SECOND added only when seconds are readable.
h=7 m=4
